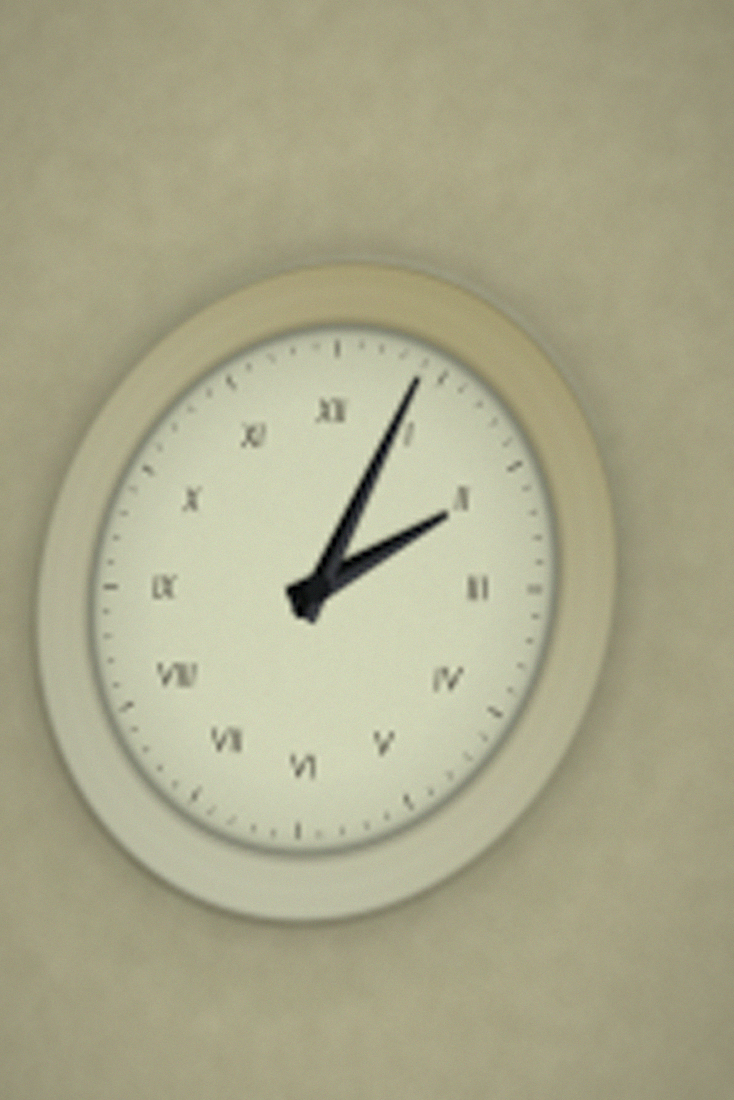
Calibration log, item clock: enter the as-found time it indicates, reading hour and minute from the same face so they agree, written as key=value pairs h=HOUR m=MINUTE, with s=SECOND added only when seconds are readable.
h=2 m=4
